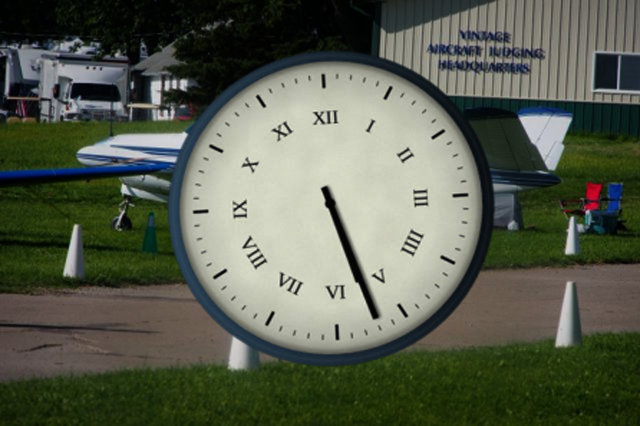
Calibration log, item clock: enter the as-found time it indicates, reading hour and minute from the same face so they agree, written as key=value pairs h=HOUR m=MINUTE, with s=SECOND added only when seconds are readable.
h=5 m=27
